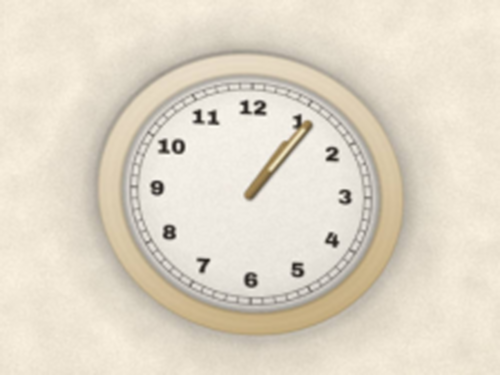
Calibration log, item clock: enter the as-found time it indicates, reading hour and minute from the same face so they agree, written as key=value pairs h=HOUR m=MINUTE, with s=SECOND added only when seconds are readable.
h=1 m=6
